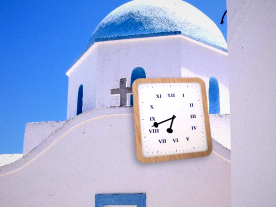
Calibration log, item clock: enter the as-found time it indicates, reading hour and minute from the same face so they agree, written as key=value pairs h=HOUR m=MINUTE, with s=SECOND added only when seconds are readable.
h=6 m=42
